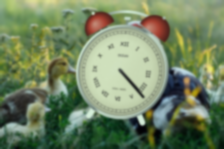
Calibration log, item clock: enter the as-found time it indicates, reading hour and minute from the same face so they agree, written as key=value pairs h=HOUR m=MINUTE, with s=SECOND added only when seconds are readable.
h=4 m=22
